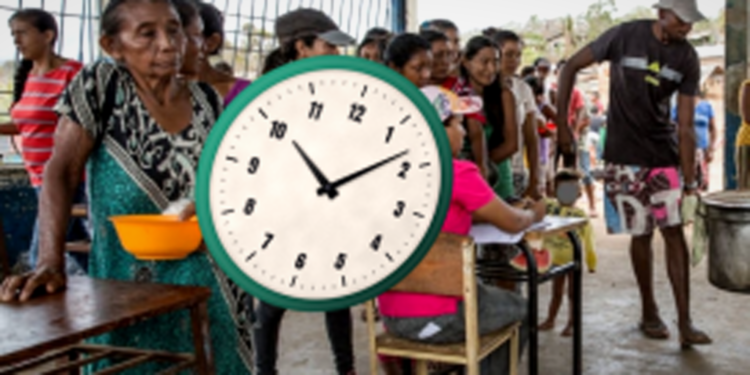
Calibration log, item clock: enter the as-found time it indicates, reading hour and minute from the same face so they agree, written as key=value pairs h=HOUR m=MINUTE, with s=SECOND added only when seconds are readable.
h=10 m=8
